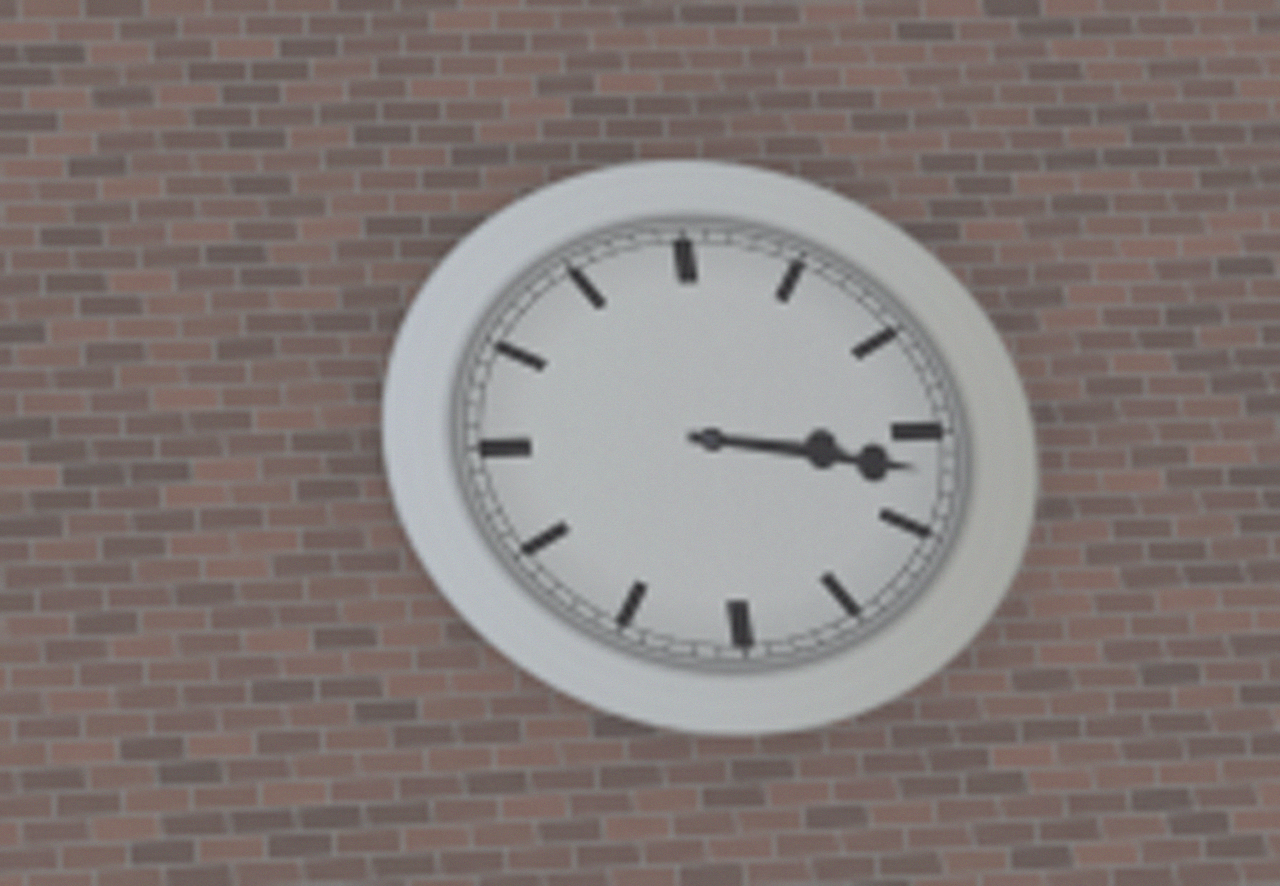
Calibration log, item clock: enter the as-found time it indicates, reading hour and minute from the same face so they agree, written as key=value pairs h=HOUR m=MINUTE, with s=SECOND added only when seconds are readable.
h=3 m=17
